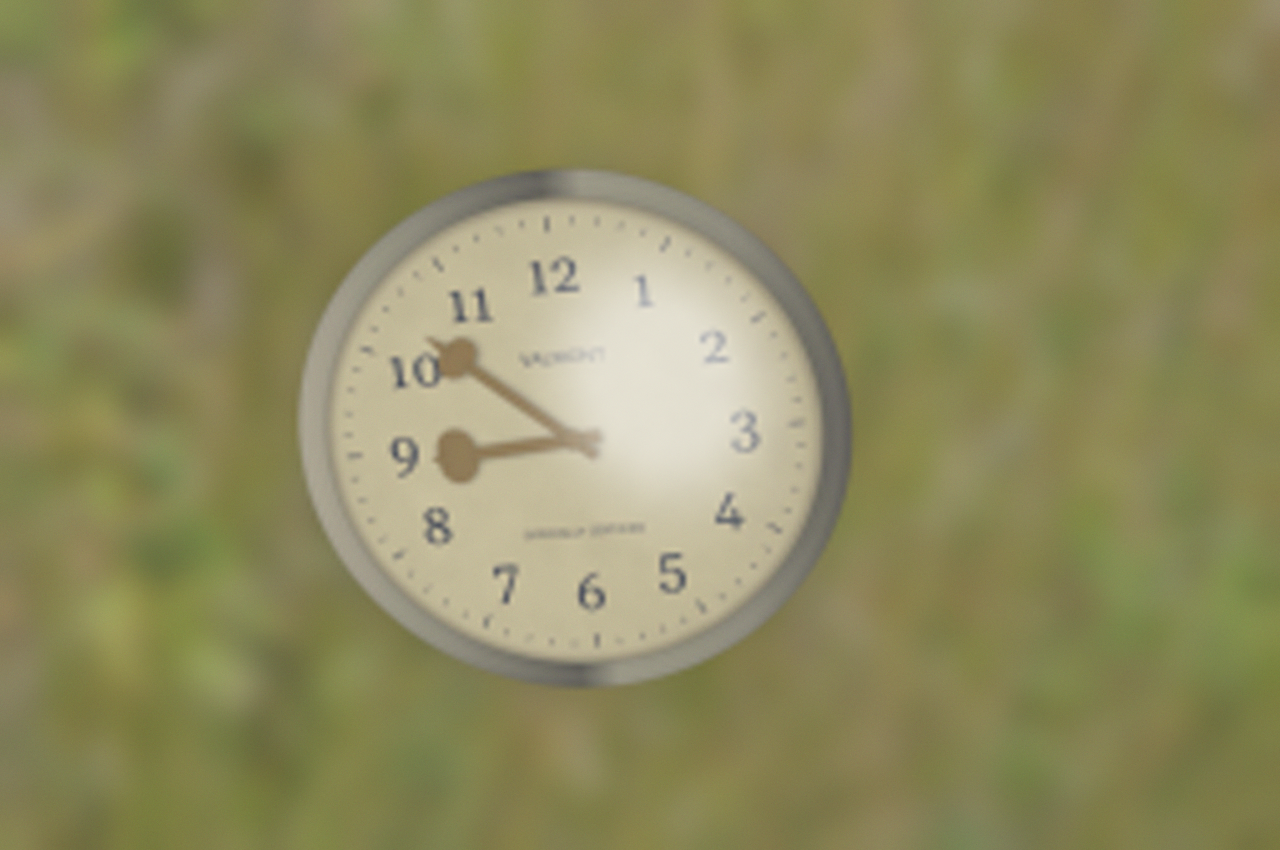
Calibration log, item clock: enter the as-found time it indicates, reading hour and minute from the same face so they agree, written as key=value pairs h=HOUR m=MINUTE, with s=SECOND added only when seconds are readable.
h=8 m=52
